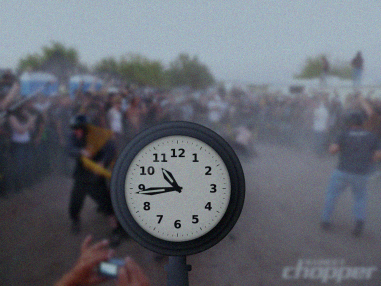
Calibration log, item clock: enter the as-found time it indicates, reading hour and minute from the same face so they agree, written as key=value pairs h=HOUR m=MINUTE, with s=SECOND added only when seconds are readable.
h=10 m=44
